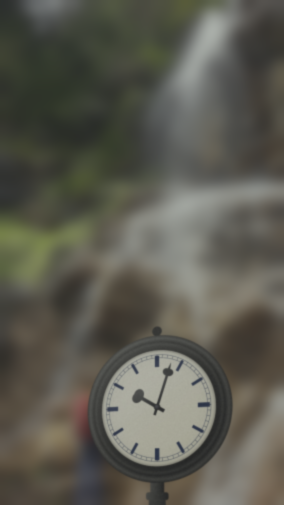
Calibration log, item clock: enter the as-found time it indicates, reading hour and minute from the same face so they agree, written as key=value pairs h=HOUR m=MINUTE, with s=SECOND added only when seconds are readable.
h=10 m=3
